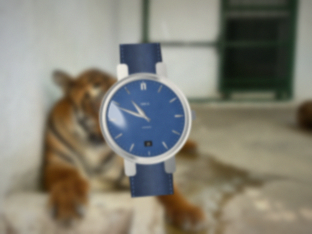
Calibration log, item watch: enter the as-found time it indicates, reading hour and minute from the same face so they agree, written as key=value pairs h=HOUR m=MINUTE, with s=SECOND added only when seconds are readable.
h=10 m=49
